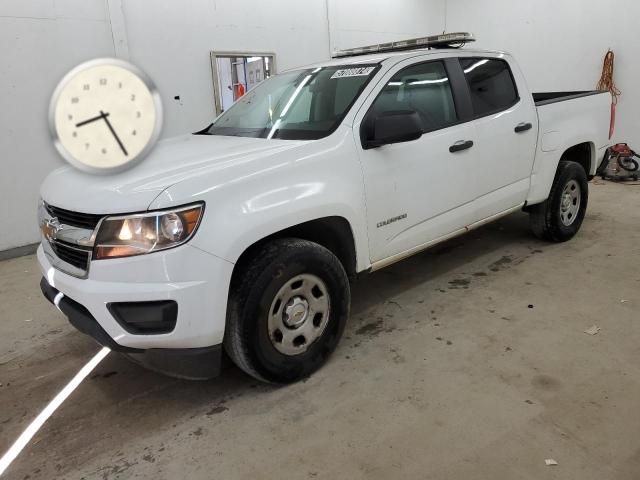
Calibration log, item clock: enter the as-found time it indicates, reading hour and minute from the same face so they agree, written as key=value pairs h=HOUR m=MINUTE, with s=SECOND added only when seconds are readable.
h=8 m=25
